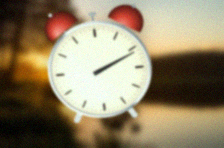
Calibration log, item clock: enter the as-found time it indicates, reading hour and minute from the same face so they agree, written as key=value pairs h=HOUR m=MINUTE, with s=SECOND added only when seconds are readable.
h=2 m=11
